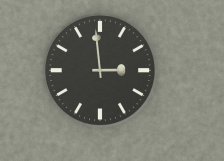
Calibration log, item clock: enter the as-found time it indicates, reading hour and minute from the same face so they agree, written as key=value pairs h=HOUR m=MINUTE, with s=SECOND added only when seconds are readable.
h=2 m=59
